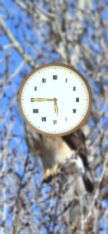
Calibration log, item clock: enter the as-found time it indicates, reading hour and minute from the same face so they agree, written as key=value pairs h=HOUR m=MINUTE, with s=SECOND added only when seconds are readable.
h=5 m=45
